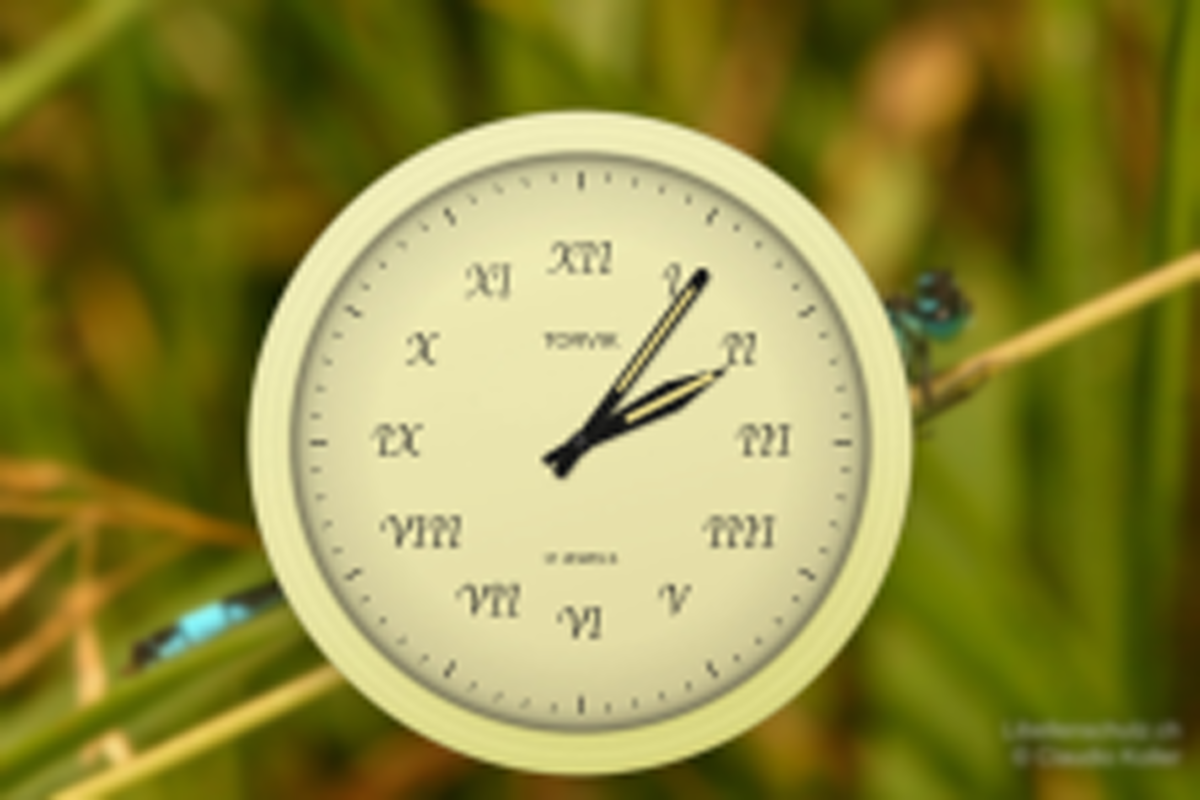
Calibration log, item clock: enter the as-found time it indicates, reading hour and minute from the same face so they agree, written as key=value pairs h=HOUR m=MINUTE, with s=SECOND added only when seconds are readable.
h=2 m=6
